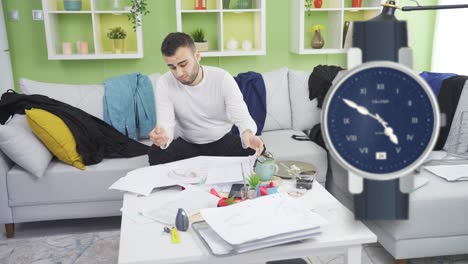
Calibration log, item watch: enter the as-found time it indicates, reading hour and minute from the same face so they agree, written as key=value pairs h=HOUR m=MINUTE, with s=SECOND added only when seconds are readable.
h=4 m=50
